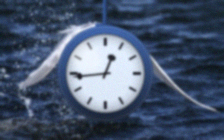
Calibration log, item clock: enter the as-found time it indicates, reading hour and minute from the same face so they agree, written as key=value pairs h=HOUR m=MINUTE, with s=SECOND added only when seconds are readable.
h=12 m=44
